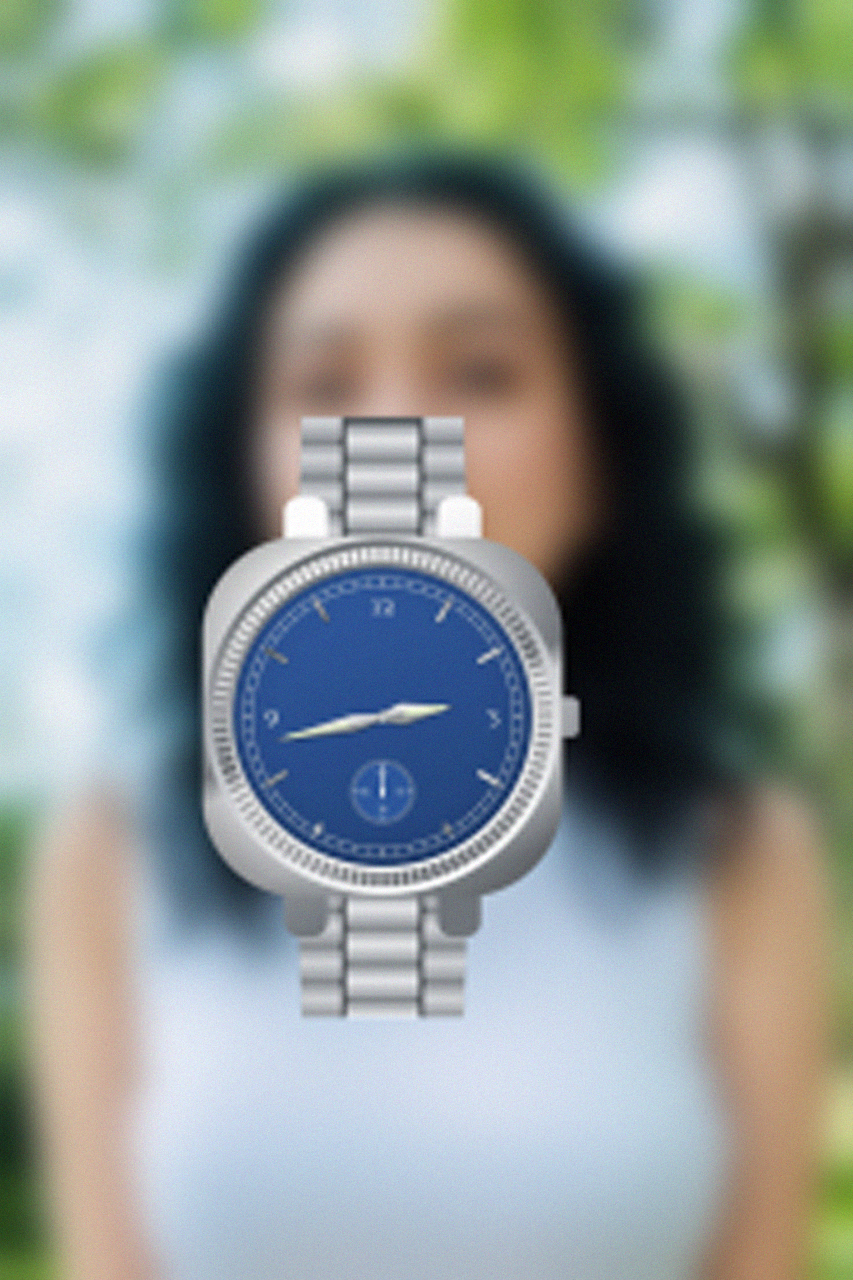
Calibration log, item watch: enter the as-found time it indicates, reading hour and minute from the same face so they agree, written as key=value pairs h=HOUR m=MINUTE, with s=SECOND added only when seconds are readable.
h=2 m=43
